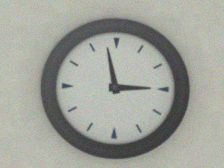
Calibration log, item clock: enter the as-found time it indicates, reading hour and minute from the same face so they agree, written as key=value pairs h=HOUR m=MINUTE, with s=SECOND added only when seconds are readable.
h=2 m=58
